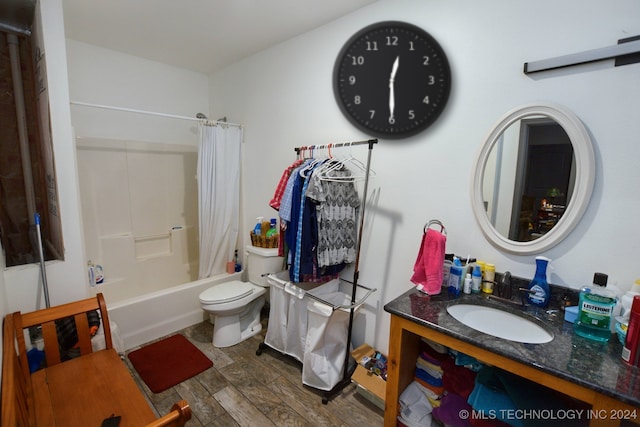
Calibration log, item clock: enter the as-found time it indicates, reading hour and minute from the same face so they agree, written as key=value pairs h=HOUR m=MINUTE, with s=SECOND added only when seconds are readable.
h=12 m=30
